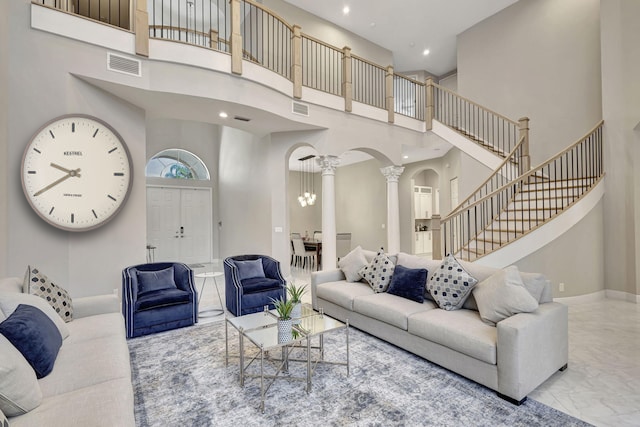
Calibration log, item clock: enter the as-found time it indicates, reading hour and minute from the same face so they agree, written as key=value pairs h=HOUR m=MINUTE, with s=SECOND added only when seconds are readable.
h=9 m=40
